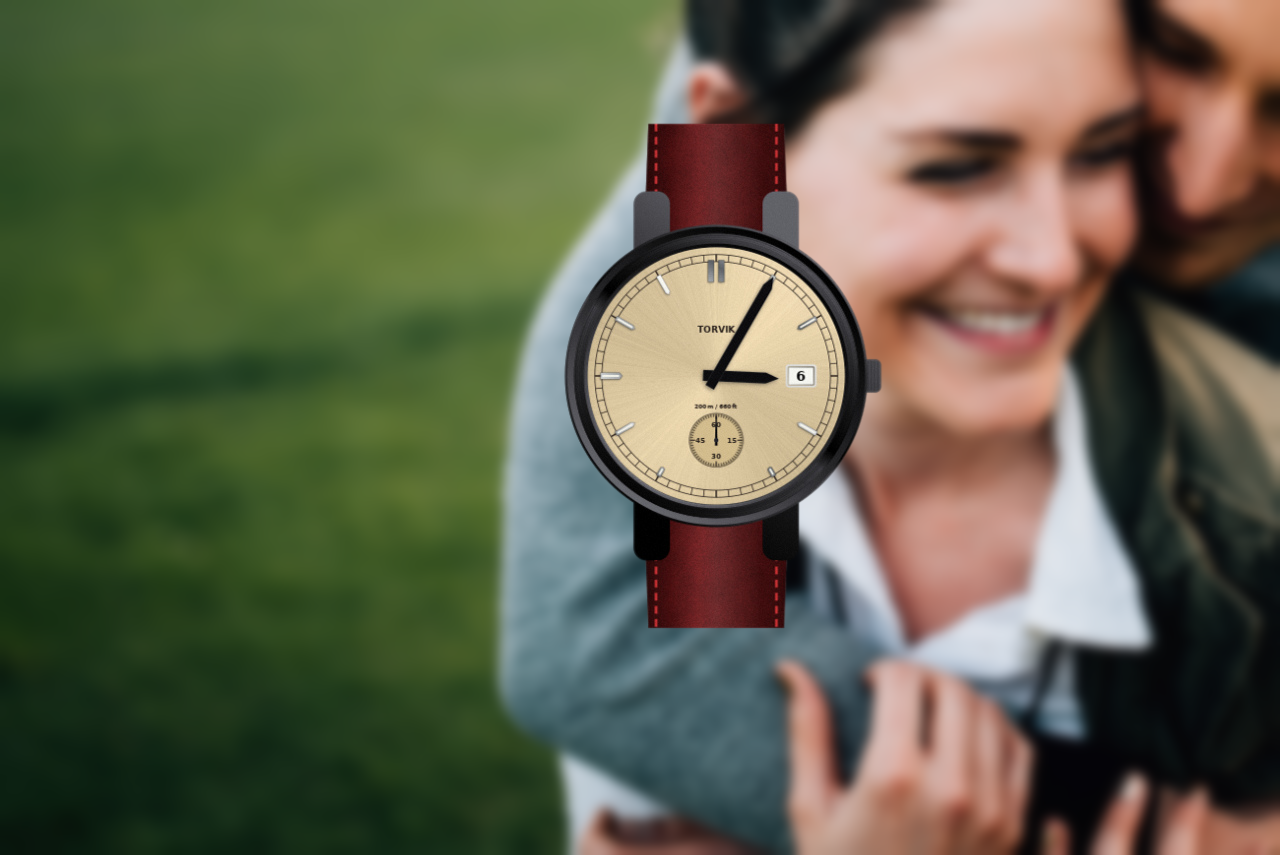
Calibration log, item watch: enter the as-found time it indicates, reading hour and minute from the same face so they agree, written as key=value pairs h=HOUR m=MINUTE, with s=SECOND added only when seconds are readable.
h=3 m=5
